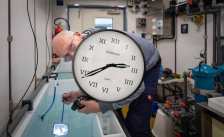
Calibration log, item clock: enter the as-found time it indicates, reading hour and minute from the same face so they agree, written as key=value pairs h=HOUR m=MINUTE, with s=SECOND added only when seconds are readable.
h=2 m=39
